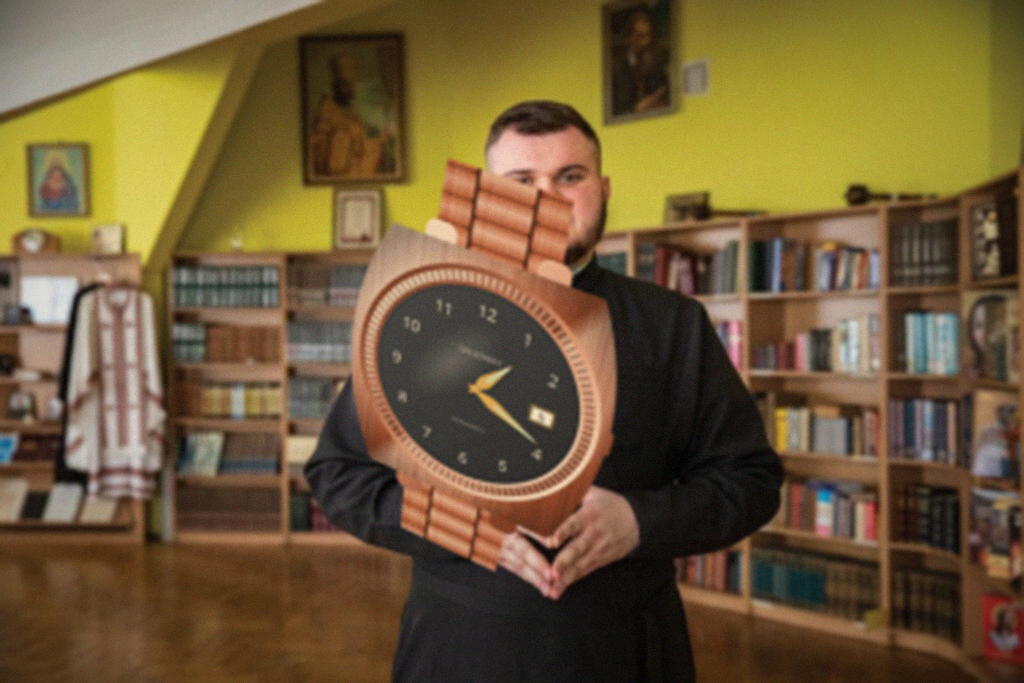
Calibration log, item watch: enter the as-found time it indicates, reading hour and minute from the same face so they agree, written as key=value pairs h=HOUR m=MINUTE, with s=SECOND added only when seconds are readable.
h=1 m=19
